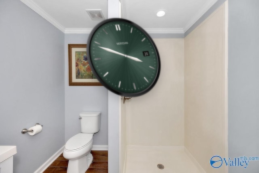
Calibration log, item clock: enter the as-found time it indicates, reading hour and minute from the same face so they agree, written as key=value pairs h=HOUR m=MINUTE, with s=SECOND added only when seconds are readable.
h=3 m=49
